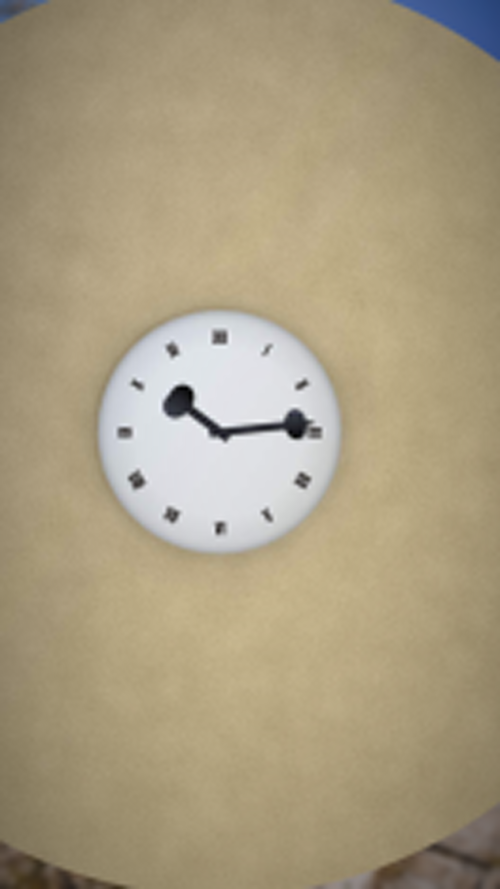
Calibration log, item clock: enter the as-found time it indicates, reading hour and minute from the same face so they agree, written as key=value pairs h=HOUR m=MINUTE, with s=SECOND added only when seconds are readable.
h=10 m=14
